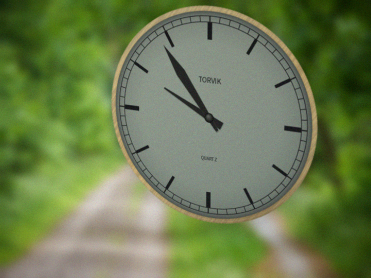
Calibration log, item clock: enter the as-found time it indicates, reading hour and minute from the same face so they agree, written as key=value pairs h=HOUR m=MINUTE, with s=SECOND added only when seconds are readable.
h=9 m=54
